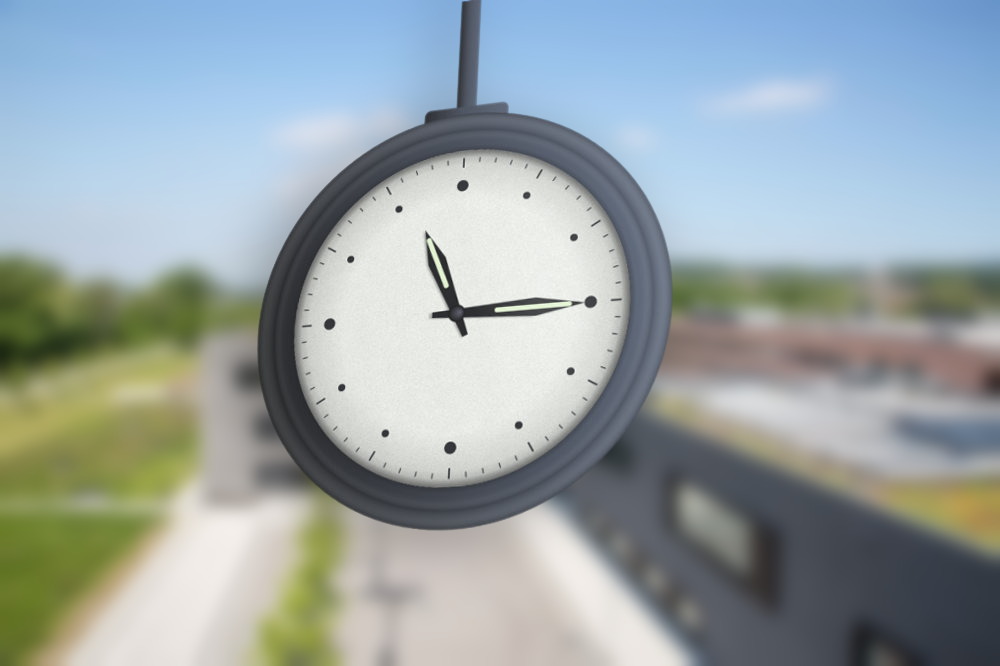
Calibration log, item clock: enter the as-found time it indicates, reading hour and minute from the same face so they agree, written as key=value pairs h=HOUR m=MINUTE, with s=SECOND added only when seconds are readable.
h=11 m=15
